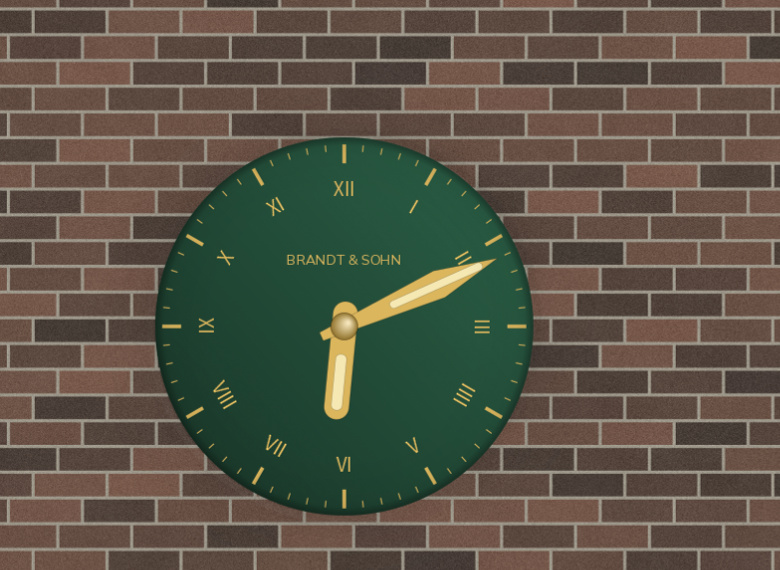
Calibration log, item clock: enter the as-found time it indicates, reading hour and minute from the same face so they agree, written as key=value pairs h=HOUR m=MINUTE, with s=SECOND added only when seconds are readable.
h=6 m=11
